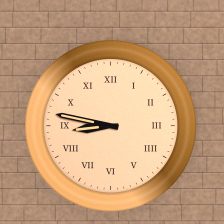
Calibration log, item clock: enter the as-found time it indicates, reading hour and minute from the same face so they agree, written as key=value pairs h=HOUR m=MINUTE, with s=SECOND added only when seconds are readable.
h=8 m=47
